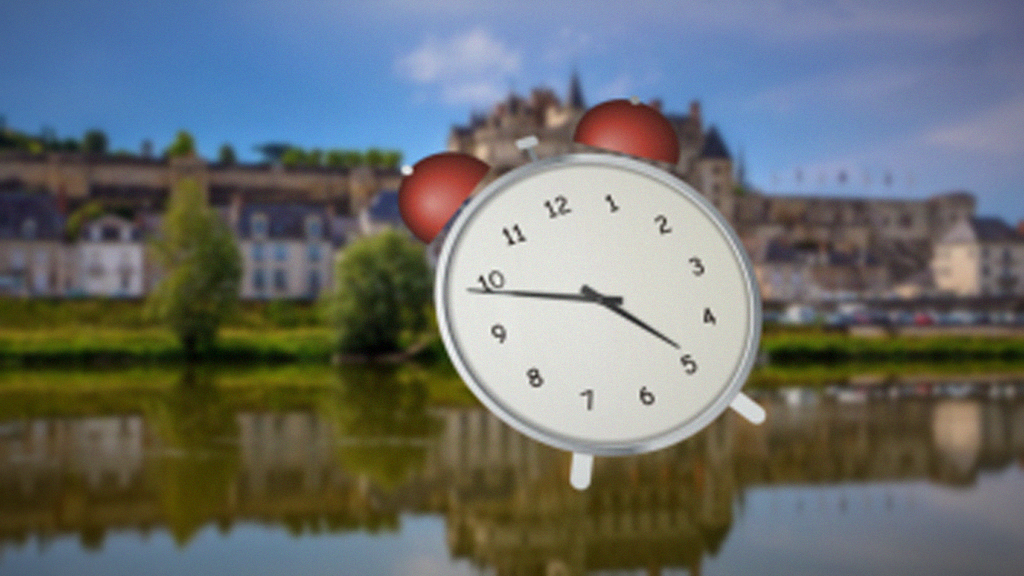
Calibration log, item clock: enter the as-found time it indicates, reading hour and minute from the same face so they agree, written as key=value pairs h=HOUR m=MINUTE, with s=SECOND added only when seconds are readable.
h=4 m=49
